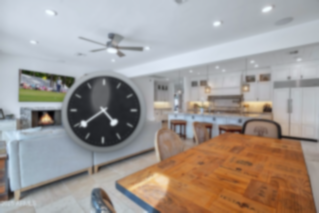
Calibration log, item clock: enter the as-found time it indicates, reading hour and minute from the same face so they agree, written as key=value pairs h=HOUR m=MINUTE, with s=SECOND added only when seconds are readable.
h=4 m=39
